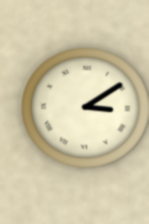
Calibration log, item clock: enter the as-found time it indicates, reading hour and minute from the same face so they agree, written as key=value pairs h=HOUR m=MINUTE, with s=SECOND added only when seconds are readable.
h=3 m=9
